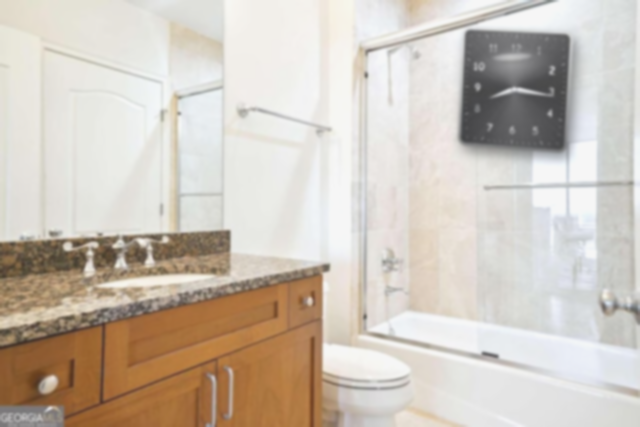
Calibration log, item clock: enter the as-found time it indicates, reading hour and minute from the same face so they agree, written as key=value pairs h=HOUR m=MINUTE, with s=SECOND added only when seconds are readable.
h=8 m=16
